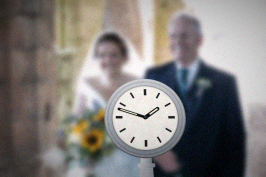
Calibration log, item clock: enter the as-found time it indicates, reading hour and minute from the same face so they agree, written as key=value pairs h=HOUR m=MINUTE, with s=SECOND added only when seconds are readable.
h=1 m=48
